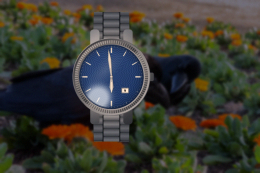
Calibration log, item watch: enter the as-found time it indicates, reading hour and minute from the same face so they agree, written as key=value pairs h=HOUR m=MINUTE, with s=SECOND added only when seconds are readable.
h=5 m=59
